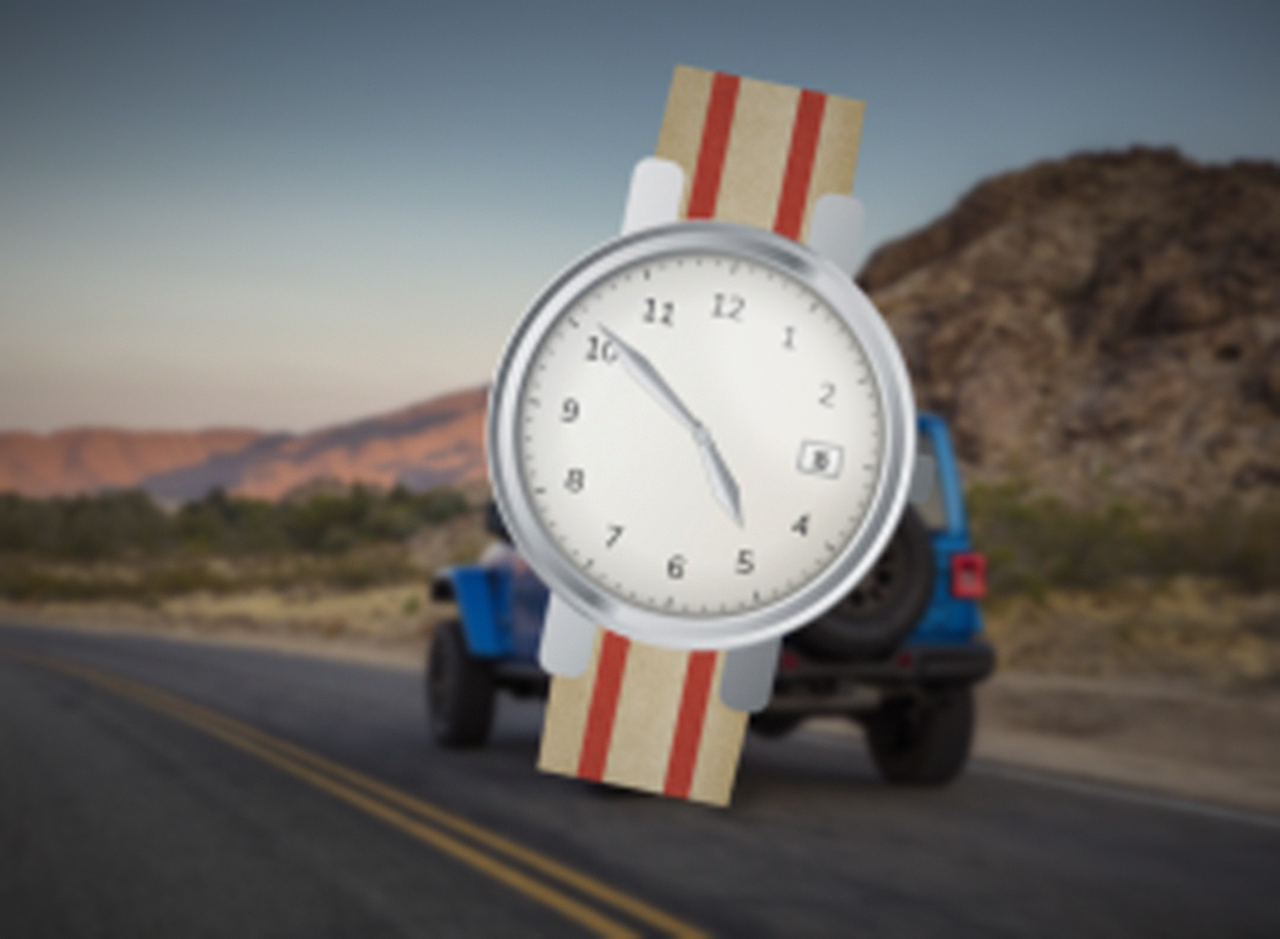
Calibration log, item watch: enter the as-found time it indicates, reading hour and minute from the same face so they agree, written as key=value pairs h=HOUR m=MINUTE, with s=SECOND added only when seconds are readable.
h=4 m=51
